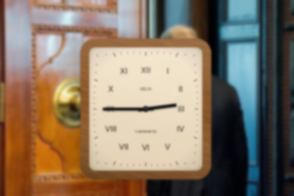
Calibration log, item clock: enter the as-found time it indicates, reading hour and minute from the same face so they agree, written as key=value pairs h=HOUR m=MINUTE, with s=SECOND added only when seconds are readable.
h=2 m=45
